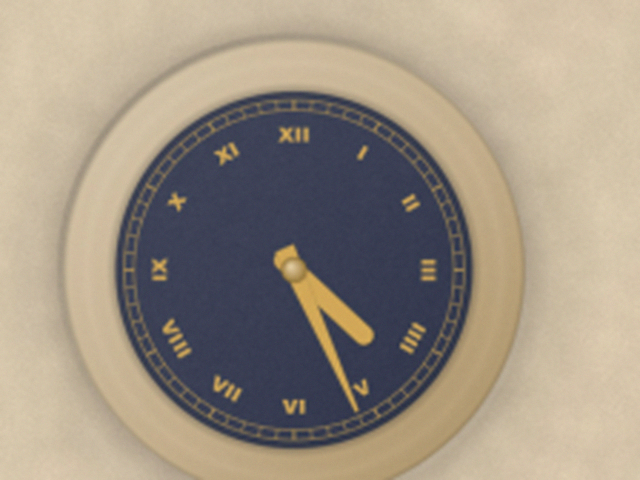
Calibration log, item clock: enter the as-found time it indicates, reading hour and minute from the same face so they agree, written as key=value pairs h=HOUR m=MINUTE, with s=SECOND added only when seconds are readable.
h=4 m=26
